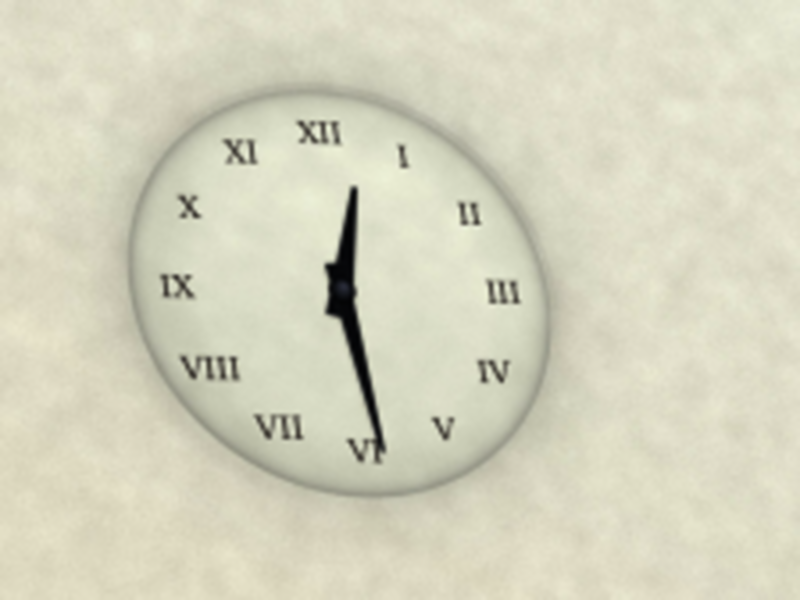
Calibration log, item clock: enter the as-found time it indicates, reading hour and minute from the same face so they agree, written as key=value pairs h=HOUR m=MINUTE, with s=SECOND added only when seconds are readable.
h=12 m=29
